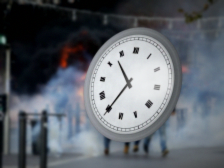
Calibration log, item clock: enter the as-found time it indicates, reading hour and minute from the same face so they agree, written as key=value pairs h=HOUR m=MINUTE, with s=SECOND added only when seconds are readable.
h=10 m=35
